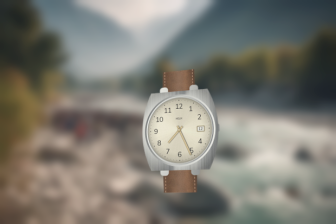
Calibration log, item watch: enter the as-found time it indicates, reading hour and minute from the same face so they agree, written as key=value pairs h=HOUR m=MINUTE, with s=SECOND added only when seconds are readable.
h=7 m=26
